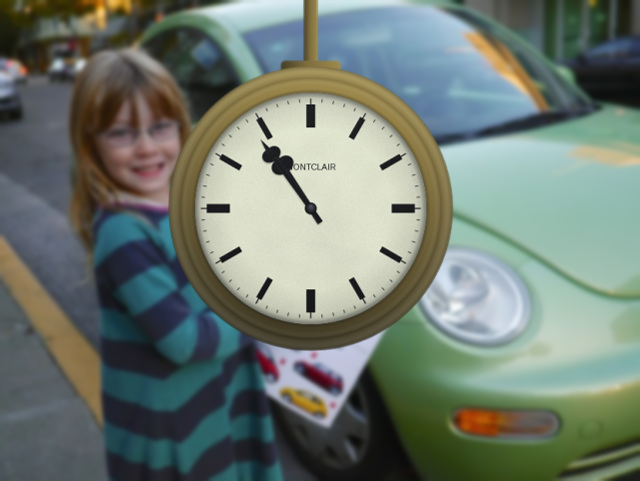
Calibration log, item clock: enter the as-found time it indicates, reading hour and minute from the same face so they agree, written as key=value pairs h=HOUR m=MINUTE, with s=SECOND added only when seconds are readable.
h=10 m=54
